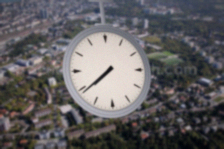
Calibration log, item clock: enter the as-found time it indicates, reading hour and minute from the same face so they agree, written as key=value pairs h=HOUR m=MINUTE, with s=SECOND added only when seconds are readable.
h=7 m=39
